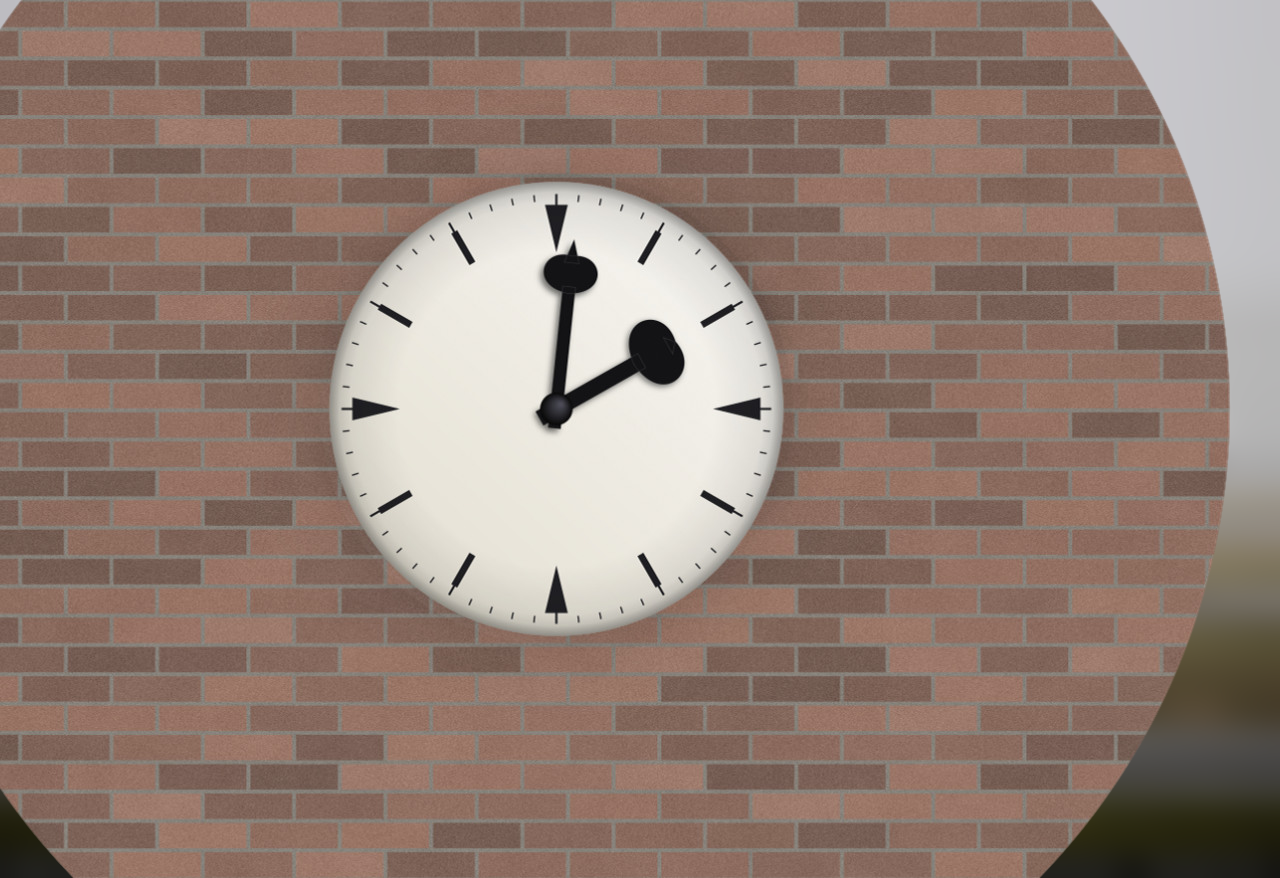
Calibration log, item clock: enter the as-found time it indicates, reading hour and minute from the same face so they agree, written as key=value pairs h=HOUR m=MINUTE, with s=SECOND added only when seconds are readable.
h=2 m=1
